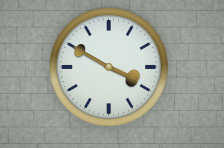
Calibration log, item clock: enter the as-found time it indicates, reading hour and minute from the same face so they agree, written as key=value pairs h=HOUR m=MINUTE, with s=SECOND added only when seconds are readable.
h=3 m=50
